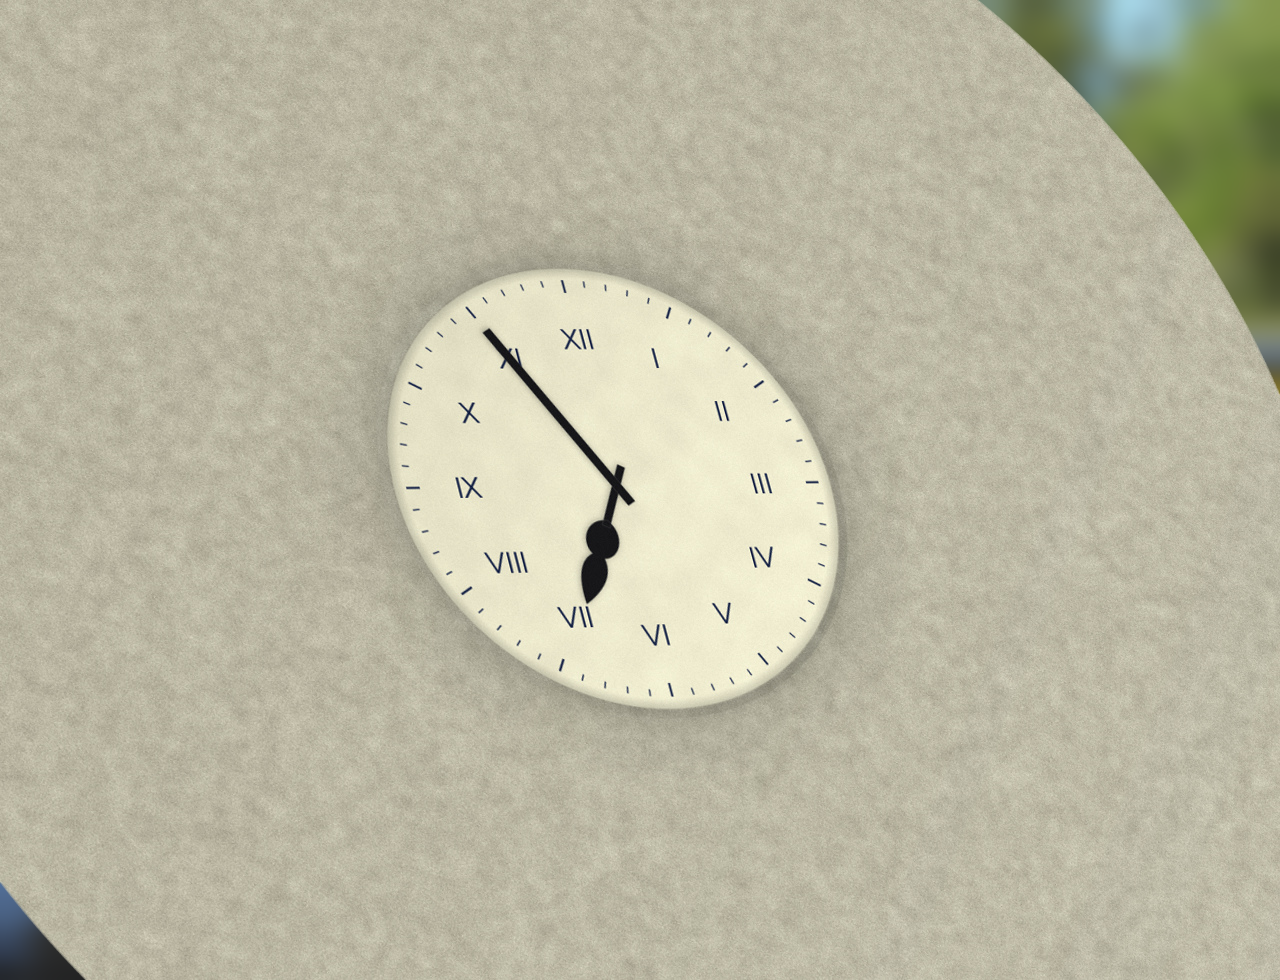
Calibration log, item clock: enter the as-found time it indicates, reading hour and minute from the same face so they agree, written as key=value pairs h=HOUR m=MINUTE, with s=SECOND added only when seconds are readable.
h=6 m=55
